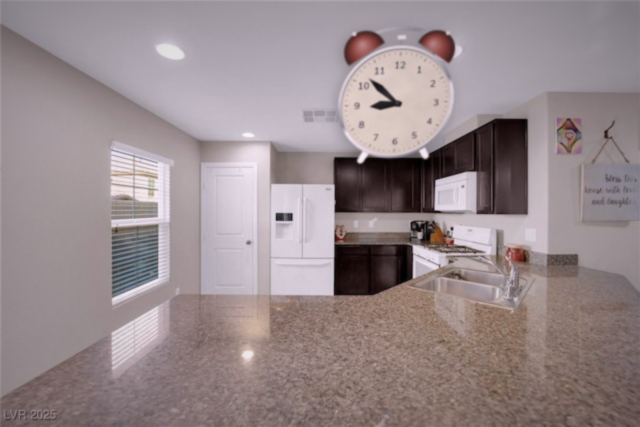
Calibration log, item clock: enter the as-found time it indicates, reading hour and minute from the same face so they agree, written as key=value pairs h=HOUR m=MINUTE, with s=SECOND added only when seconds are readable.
h=8 m=52
